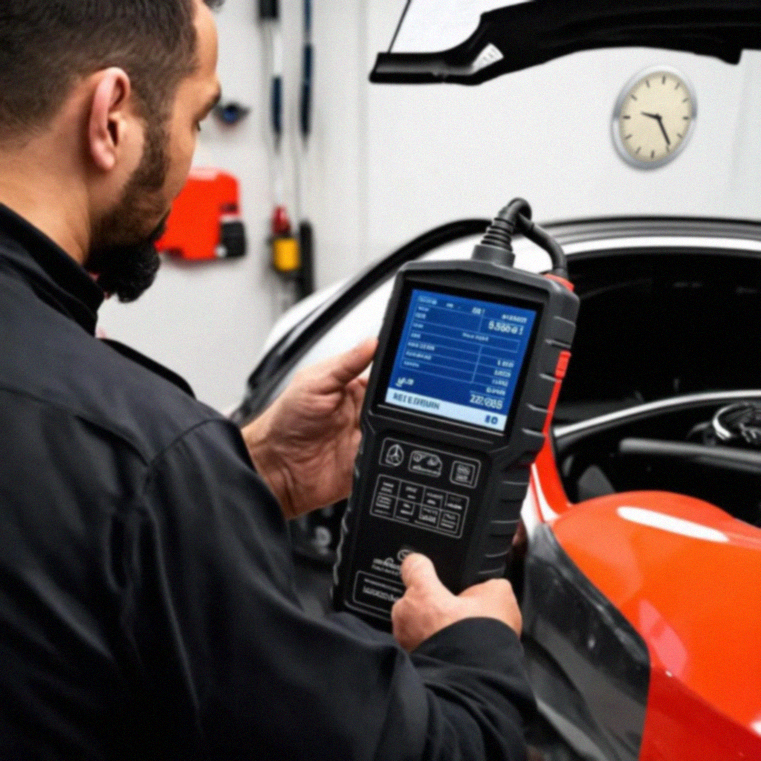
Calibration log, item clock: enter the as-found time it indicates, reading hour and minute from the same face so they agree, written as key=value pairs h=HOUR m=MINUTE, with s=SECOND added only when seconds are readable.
h=9 m=24
